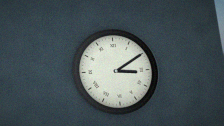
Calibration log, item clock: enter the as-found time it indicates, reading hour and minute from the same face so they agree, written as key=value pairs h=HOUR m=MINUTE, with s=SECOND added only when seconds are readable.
h=3 m=10
